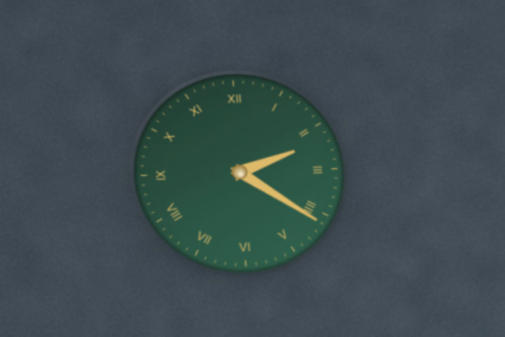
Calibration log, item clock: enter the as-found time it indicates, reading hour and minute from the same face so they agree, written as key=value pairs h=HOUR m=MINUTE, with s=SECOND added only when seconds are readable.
h=2 m=21
